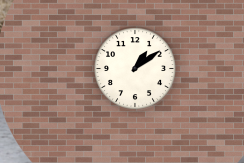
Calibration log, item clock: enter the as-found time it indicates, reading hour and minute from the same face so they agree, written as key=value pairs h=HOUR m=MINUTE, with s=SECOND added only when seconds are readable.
h=1 m=9
